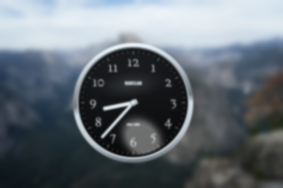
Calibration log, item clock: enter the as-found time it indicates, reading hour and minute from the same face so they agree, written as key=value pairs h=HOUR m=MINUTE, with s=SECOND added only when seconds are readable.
h=8 m=37
